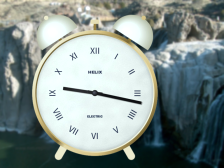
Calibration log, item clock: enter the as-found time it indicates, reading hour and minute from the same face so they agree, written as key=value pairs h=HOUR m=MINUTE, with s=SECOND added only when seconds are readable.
h=9 m=17
